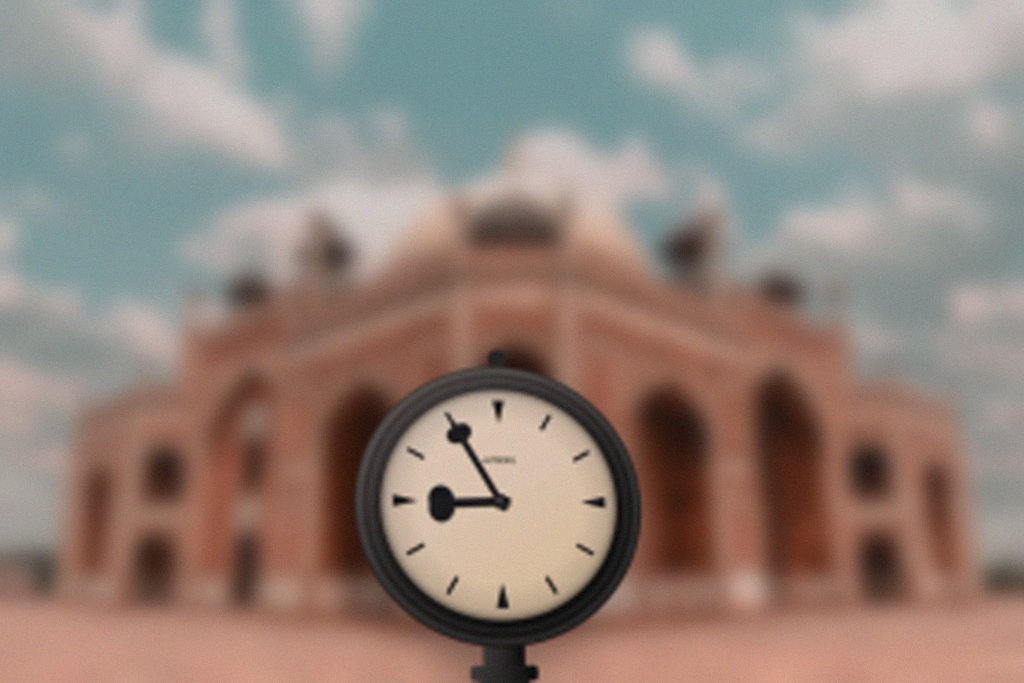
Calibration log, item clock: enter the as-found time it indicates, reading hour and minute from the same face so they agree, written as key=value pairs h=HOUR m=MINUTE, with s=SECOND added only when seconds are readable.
h=8 m=55
